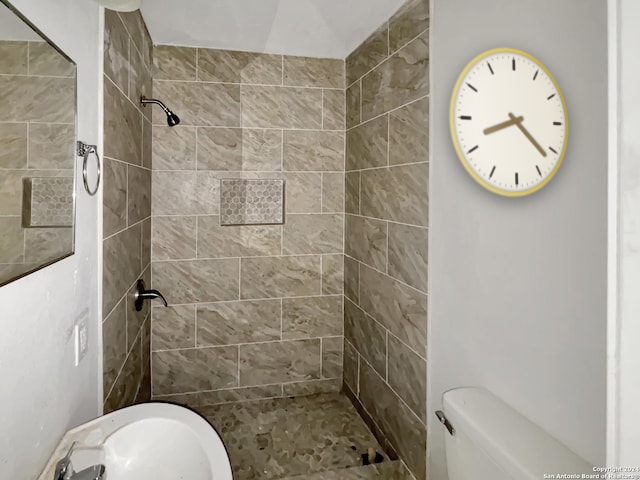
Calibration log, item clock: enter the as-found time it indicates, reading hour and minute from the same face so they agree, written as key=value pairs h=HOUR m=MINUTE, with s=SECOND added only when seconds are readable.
h=8 m=22
